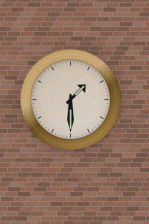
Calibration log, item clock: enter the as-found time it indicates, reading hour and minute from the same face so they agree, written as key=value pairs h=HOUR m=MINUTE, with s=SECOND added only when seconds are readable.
h=1 m=30
